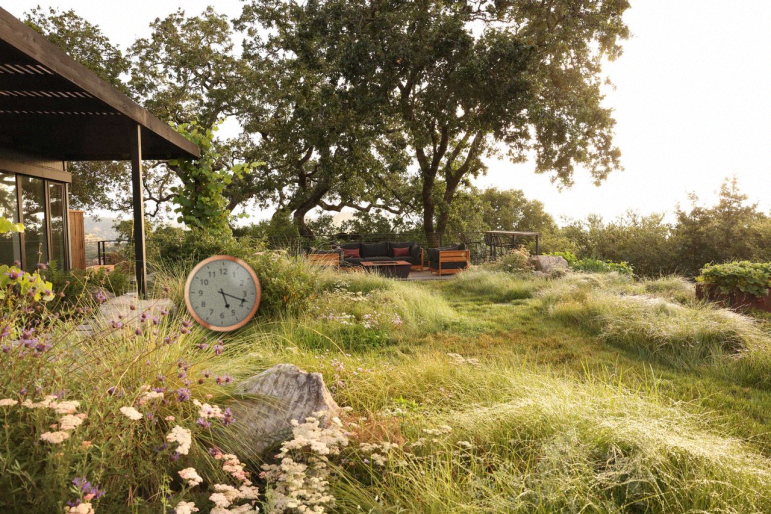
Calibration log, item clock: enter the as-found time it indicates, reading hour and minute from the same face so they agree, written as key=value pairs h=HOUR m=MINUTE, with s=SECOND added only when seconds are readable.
h=5 m=18
